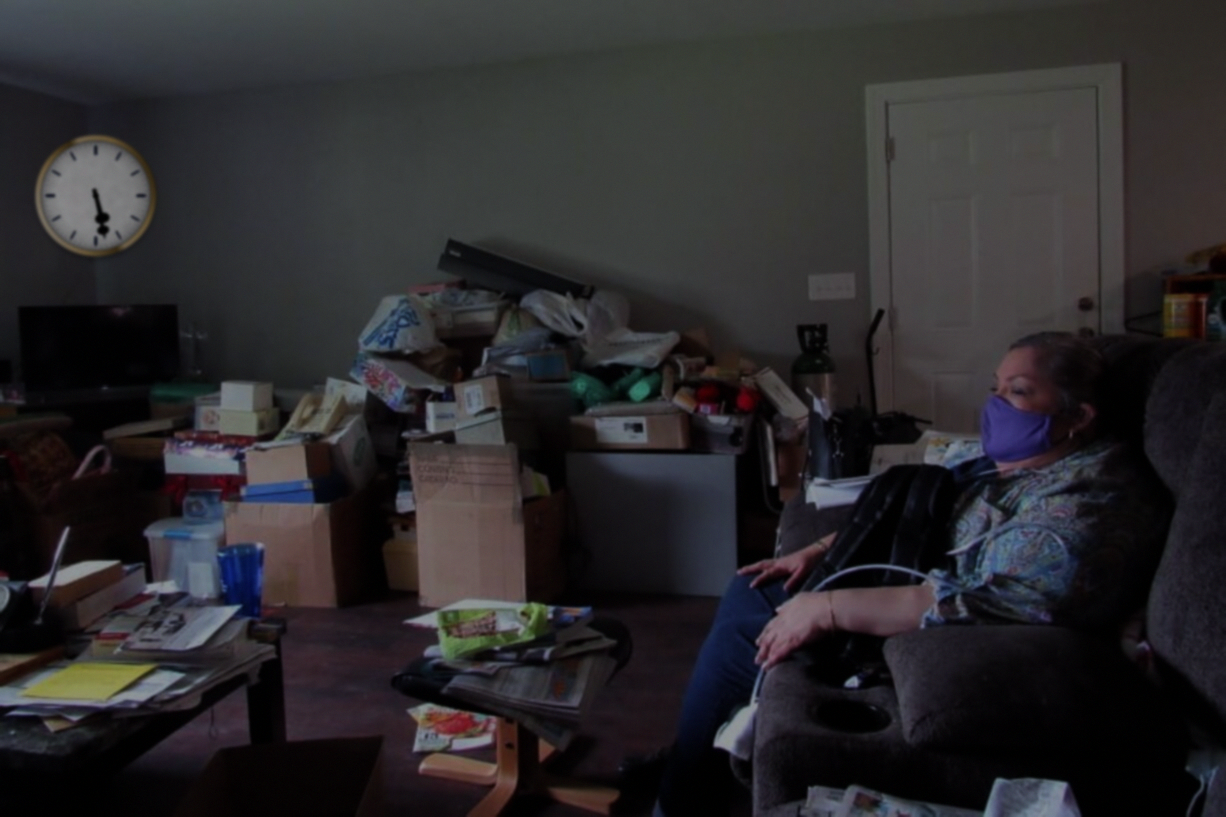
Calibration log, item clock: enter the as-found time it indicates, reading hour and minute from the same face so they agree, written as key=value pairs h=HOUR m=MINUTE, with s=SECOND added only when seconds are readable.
h=5 m=28
